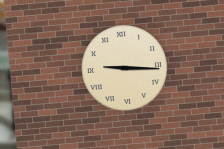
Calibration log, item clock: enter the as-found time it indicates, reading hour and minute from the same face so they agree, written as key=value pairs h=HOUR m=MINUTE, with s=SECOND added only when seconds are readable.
h=9 m=16
